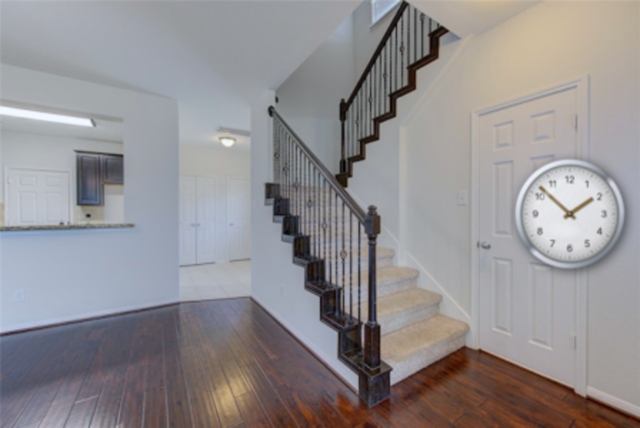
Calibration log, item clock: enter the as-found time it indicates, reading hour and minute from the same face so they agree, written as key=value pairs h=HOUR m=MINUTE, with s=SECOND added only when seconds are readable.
h=1 m=52
